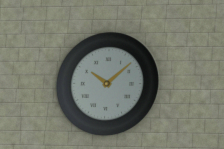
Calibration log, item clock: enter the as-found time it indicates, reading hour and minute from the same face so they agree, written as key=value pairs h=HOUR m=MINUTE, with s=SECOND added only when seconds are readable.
h=10 m=8
